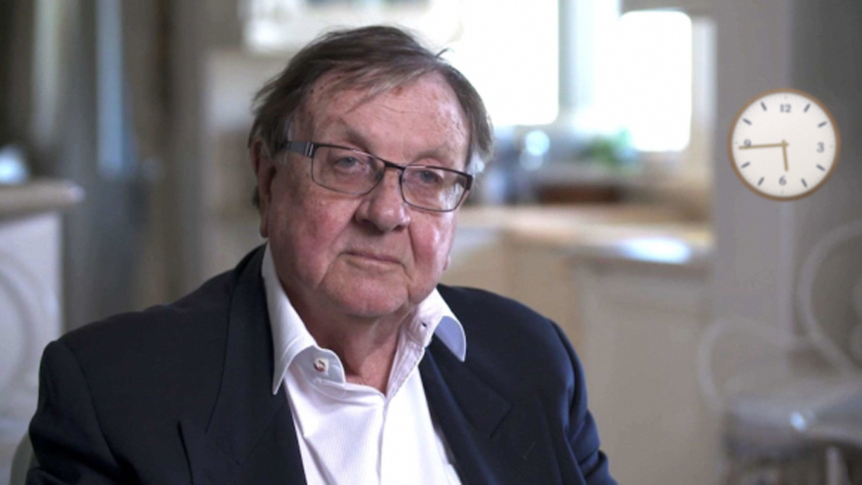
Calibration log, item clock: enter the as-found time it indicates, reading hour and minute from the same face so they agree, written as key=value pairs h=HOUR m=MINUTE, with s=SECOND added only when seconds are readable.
h=5 m=44
